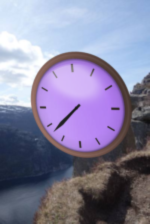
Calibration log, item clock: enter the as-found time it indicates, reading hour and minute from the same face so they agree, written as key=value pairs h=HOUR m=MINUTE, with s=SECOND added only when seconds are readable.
h=7 m=38
